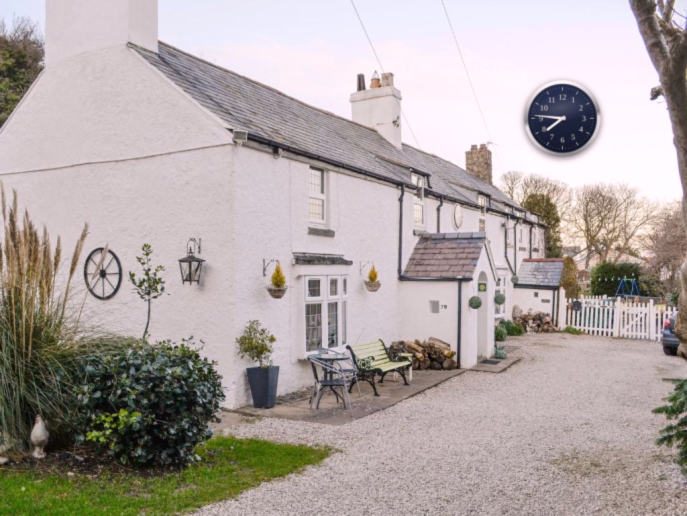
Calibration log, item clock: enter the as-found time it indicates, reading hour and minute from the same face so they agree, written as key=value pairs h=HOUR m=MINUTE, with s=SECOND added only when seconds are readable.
h=7 m=46
